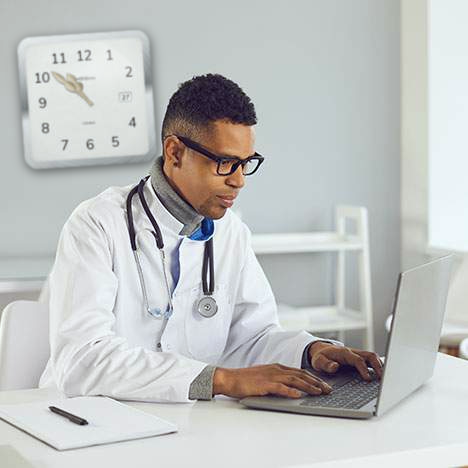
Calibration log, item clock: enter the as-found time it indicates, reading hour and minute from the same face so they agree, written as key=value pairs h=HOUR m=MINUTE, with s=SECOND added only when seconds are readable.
h=10 m=52
